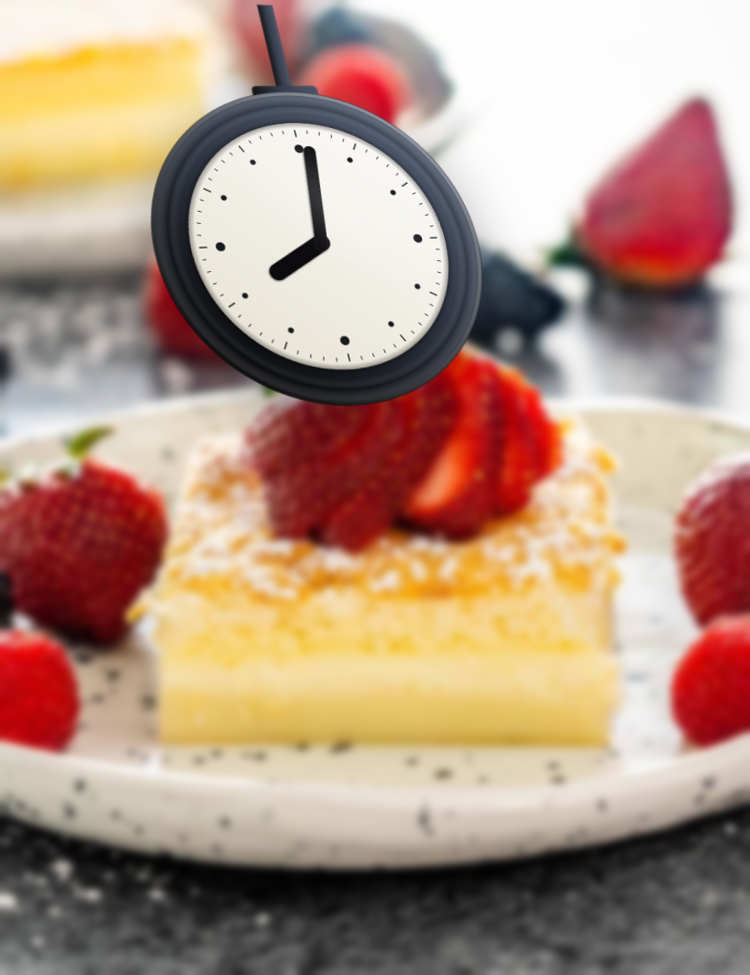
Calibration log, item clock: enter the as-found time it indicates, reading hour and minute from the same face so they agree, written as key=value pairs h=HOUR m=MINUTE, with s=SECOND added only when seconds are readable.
h=8 m=1
